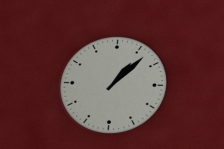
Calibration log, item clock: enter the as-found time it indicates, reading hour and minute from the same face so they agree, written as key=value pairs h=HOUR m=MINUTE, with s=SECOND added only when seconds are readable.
h=1 m=7
